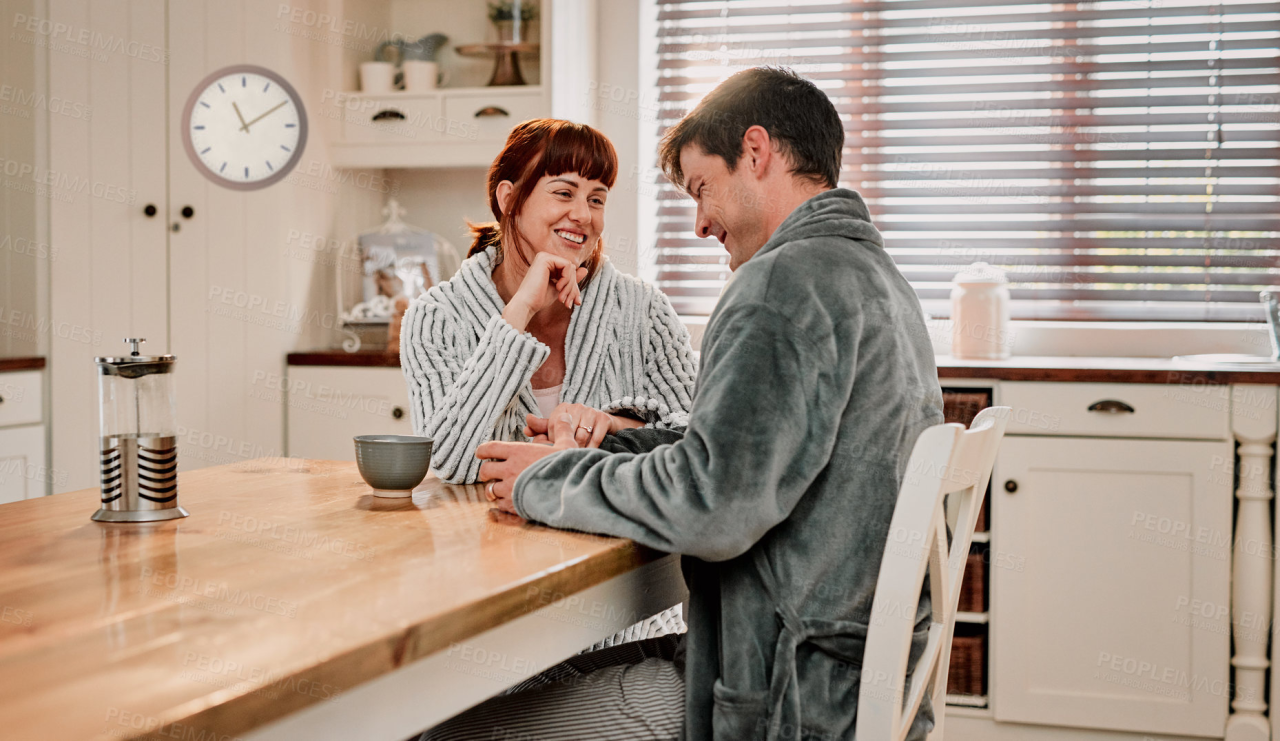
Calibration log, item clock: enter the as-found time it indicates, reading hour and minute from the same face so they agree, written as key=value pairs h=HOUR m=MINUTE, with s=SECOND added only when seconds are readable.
h=11 m=10
